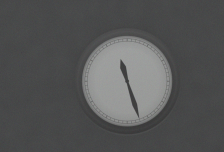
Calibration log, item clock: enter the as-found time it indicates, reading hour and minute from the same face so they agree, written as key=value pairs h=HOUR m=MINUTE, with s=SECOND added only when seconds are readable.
h=11 m=27
